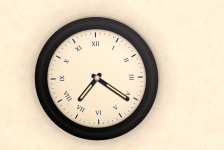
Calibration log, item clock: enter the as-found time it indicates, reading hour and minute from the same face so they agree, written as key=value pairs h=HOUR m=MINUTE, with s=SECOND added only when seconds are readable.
h=7 m=21
